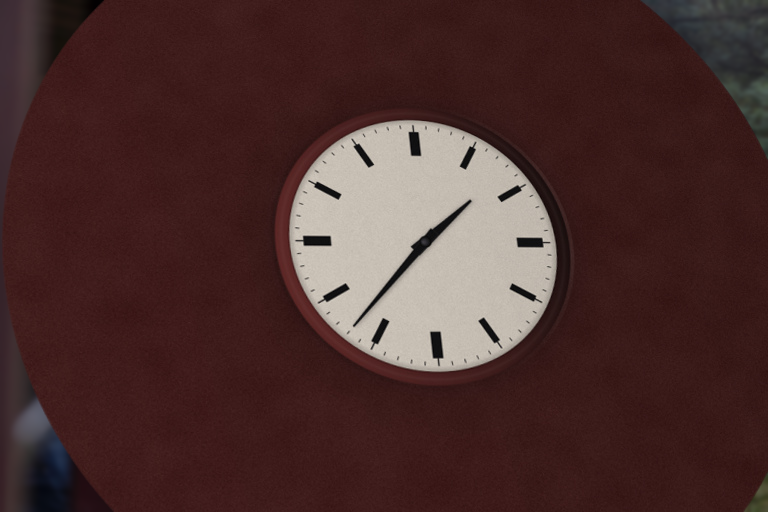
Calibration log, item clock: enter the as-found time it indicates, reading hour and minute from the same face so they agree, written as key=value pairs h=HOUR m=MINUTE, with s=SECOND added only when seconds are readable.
h=1 m=37
